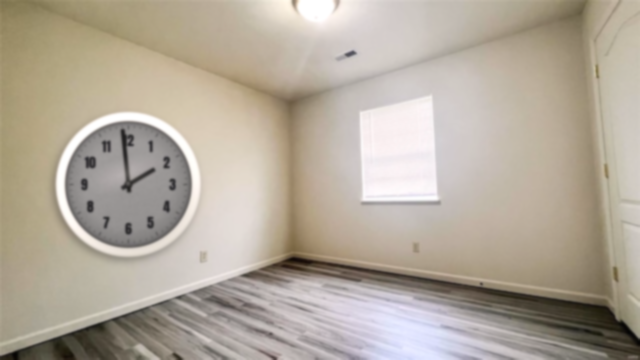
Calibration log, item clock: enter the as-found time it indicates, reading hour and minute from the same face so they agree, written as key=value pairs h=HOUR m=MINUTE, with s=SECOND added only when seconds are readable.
h=1 m=59
